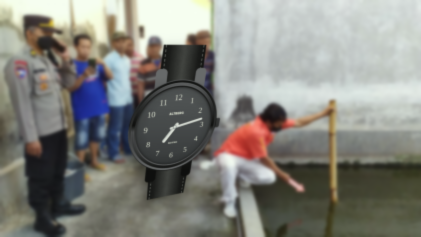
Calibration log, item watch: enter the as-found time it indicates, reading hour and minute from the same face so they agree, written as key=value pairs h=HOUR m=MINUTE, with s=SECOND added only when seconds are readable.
h=7 m=13
